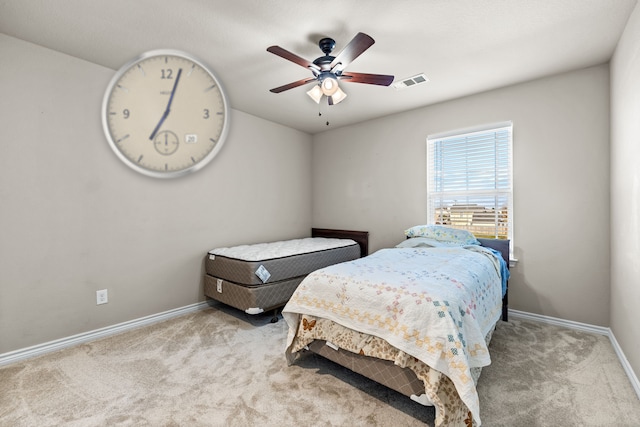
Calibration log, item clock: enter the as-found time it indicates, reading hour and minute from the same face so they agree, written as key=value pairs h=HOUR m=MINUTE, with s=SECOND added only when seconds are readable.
h=7 m=3
